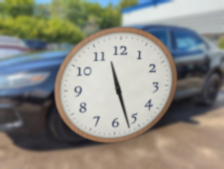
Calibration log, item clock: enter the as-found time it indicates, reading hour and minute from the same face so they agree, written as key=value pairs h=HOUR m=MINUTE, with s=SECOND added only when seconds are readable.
h=11 m=27
